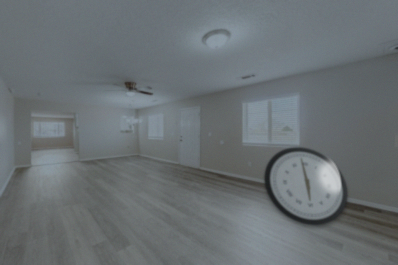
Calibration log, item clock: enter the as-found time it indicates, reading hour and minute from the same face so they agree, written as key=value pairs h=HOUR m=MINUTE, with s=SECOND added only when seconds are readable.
h=5 m=59
